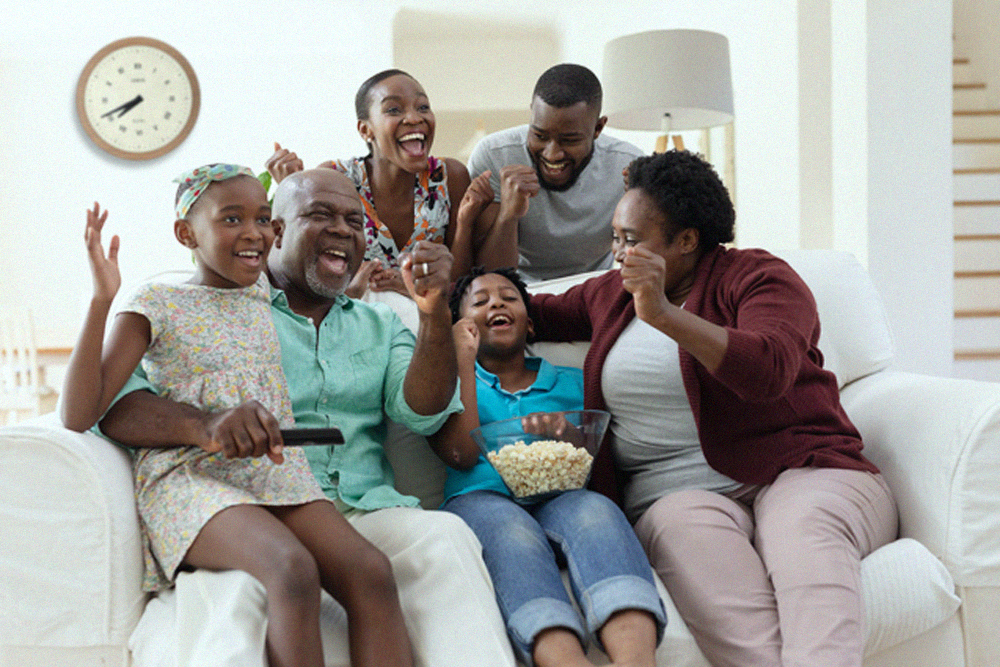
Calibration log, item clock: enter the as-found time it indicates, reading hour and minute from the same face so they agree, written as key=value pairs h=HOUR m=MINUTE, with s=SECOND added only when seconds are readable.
h=7 m=41
